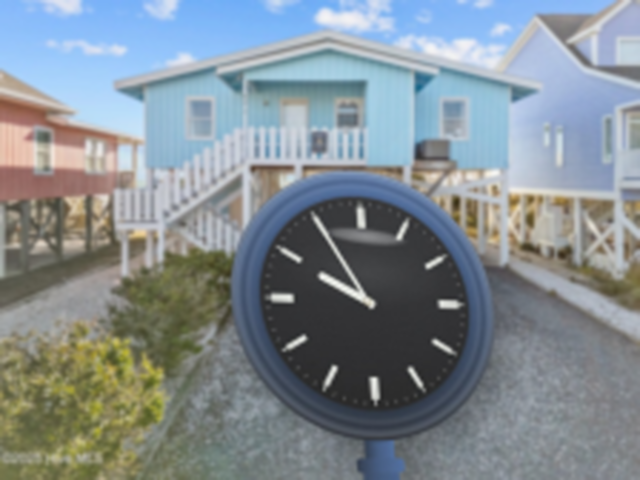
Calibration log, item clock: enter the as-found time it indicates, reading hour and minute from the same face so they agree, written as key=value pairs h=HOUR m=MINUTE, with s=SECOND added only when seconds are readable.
h=9 m=55
